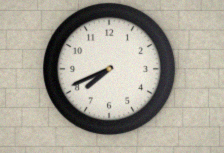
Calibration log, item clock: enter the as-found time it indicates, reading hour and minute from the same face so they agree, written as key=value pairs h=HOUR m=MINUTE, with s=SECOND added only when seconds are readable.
h=7 m=41
